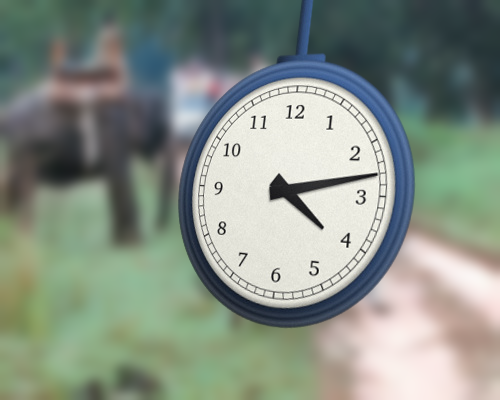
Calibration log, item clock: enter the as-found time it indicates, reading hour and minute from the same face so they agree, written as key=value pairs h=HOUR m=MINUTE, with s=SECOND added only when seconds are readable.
h=4 m=13
